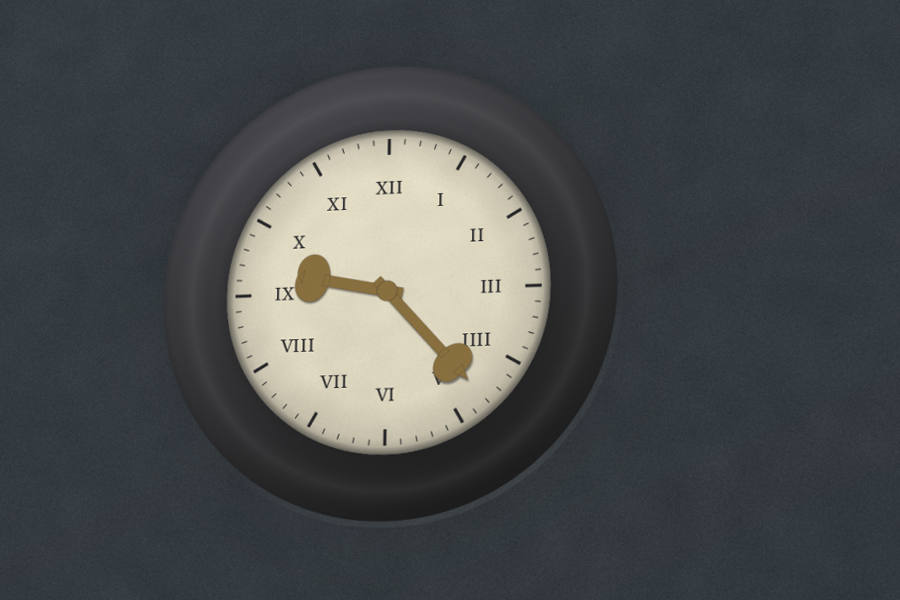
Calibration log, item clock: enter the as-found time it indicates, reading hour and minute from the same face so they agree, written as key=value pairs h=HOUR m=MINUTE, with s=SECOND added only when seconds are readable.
h=9 m=23
